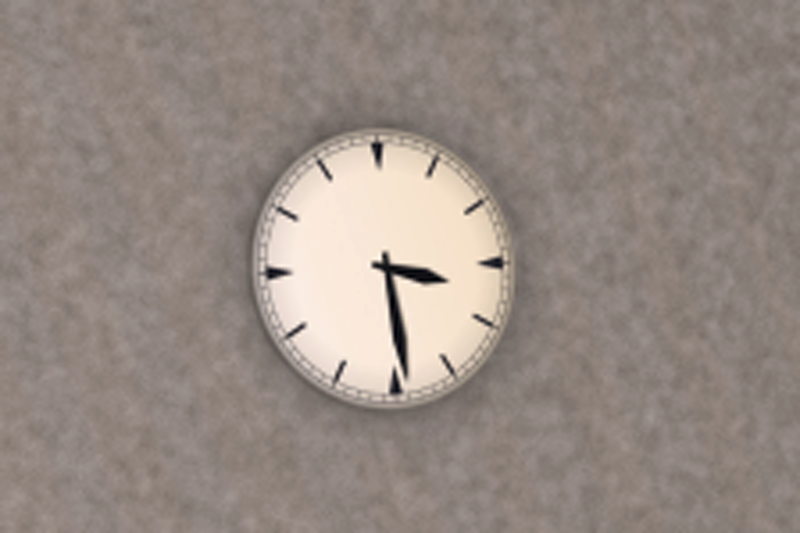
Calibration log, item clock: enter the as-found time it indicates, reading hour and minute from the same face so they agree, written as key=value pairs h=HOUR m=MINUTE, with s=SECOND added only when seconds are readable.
h=3 m=29
